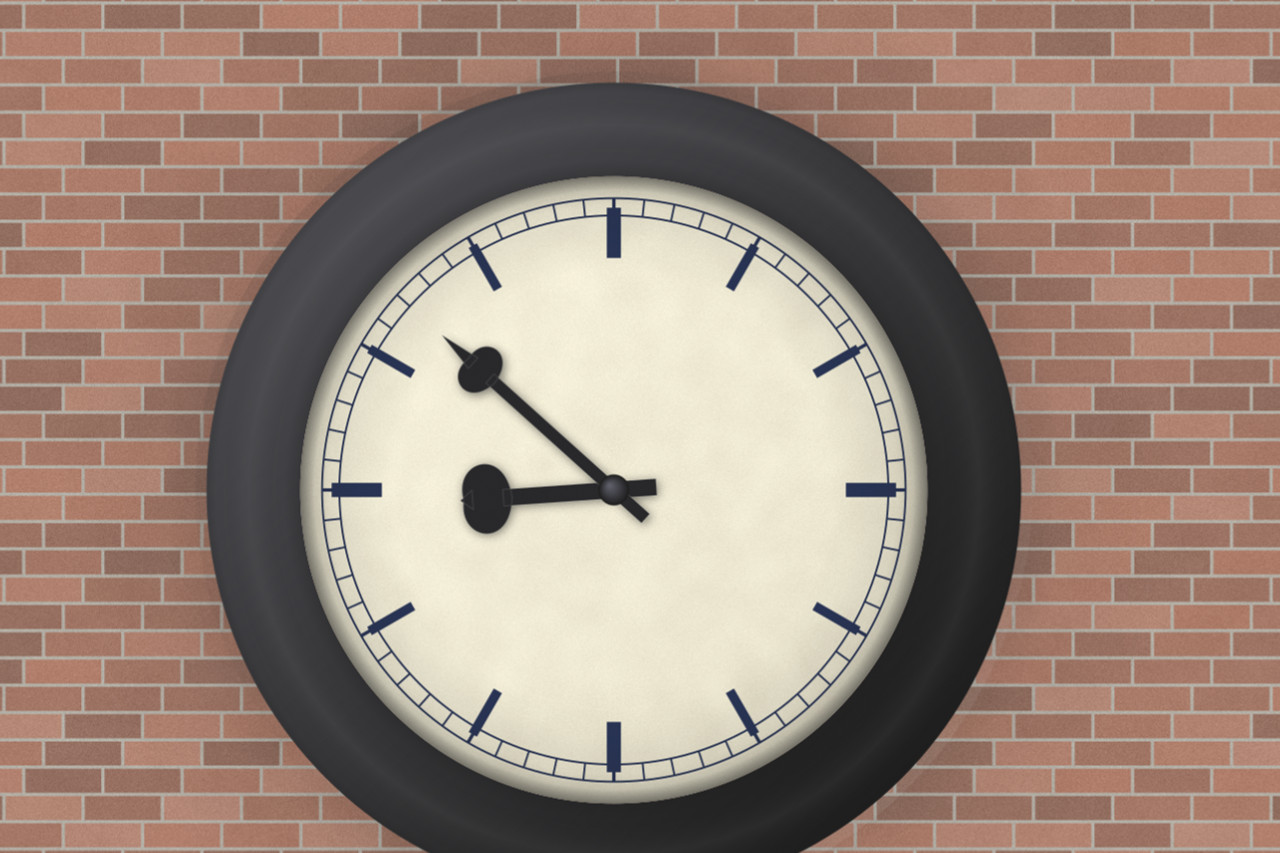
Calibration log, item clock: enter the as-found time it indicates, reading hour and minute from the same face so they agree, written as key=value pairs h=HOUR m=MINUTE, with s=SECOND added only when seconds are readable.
h=8 m=52
